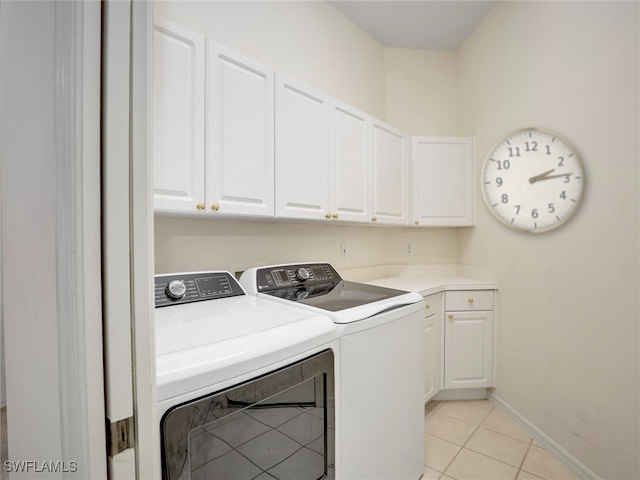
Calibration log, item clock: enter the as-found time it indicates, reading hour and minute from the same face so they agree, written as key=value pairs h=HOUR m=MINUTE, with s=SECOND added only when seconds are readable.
h=2 m=14
